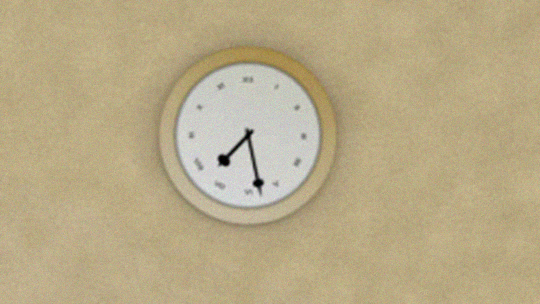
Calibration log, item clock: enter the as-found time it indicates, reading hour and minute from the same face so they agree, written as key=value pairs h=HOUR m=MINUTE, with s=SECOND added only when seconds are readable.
h=7 m=28
